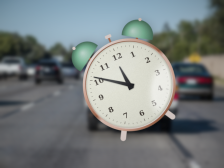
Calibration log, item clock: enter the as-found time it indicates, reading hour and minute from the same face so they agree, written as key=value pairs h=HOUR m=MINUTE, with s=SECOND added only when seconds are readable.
h=11 m=51
